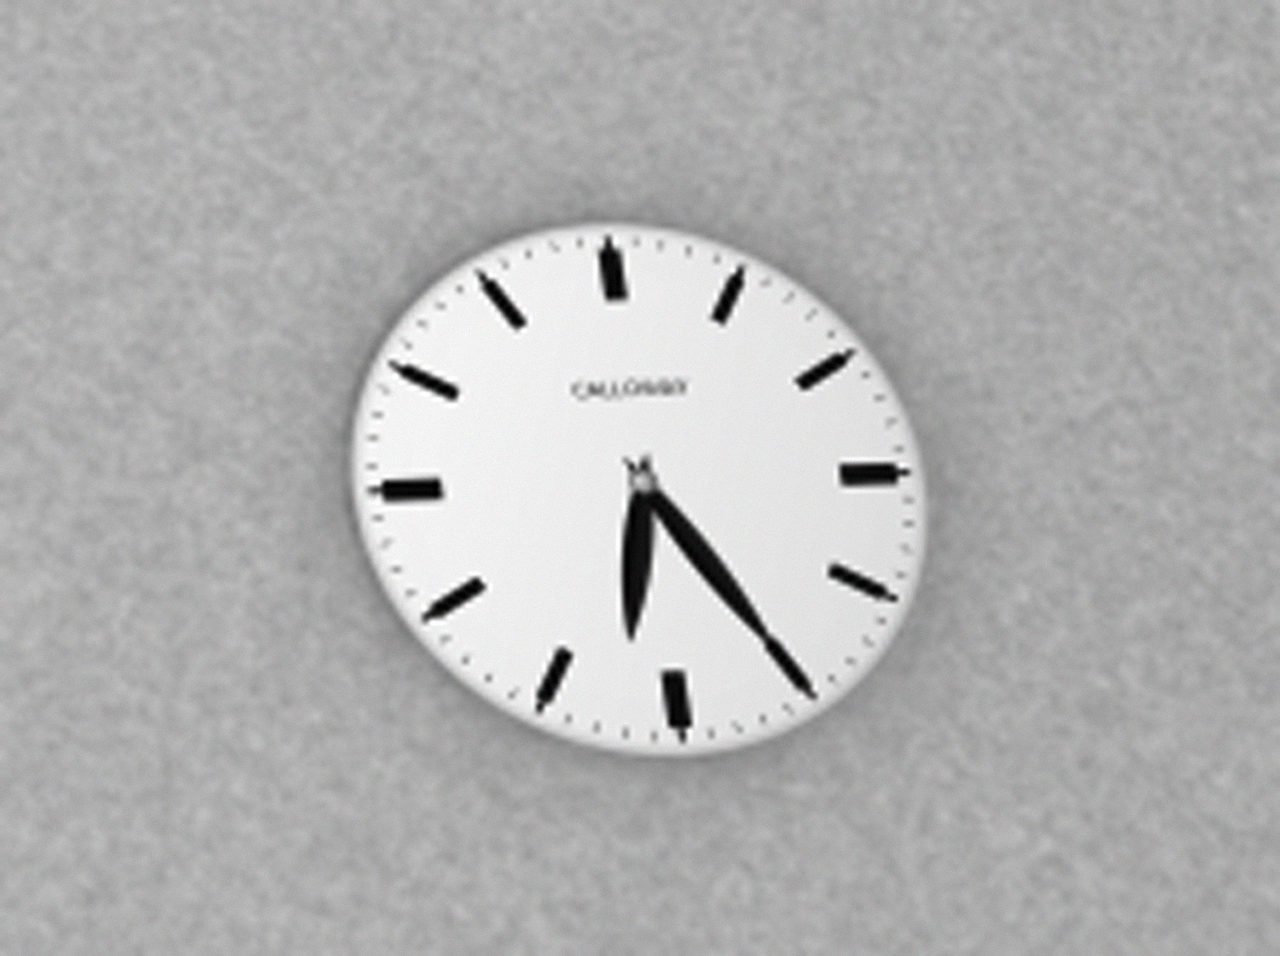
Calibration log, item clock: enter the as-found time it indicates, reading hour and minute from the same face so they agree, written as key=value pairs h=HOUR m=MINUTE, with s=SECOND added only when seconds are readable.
h=6 m=25
